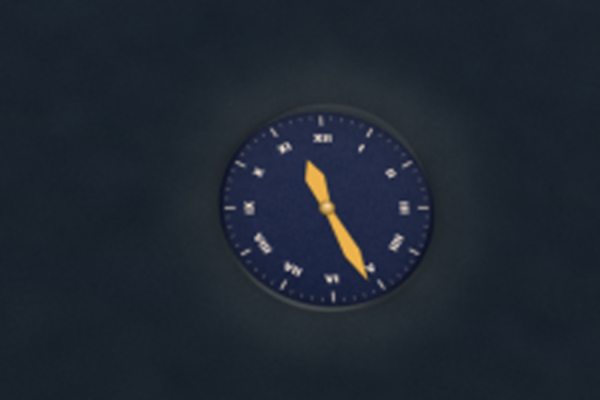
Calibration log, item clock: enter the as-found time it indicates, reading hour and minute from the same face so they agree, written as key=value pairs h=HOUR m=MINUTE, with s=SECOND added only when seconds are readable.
h=11 m=26
